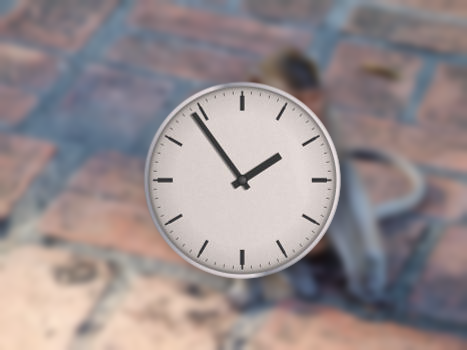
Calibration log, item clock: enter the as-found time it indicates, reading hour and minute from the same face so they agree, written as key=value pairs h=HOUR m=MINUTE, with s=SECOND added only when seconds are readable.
h=1 m=54
